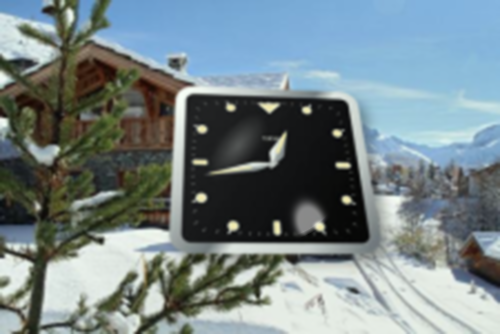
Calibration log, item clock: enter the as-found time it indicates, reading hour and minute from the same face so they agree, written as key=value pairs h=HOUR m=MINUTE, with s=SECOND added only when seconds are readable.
h=12 m=43
